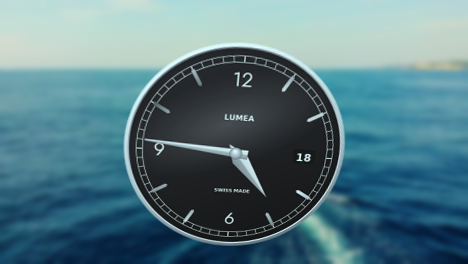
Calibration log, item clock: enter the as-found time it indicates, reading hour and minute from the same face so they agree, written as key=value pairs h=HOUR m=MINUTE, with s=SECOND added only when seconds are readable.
h=4 m=46
